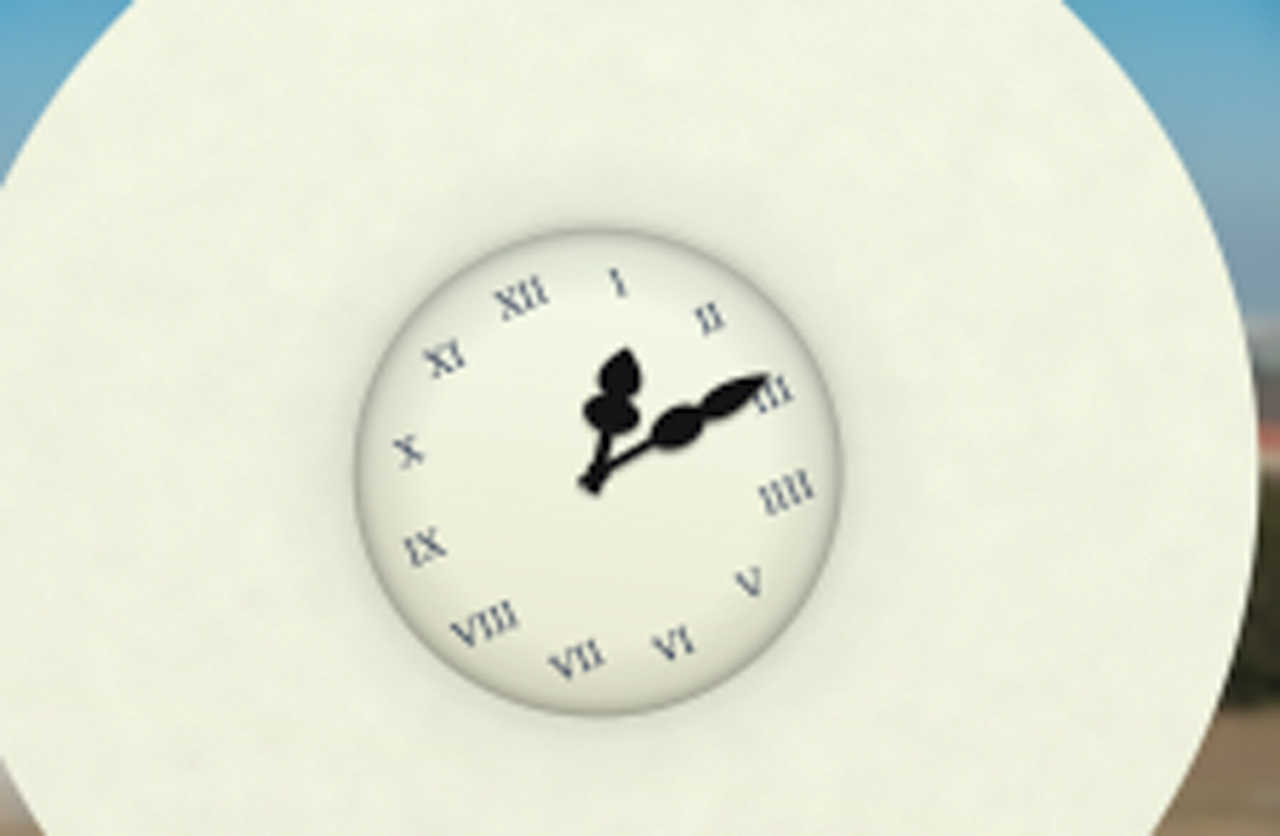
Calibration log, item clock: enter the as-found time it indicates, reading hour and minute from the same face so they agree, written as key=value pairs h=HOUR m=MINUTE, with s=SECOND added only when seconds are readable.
h=1 m=14
